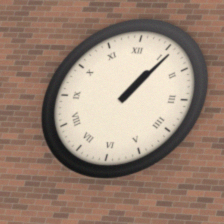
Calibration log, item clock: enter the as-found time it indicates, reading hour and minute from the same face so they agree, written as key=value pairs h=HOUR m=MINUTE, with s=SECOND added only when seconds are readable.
h=1 m=6
